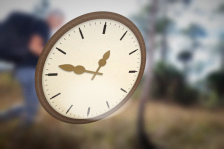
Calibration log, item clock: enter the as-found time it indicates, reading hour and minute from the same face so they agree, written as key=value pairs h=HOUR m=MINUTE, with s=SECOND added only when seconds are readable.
h=12 m=47
